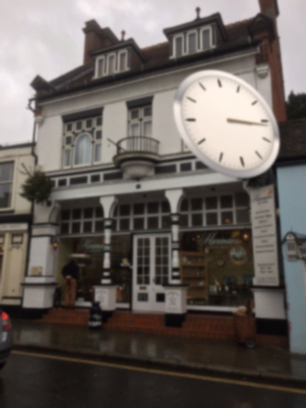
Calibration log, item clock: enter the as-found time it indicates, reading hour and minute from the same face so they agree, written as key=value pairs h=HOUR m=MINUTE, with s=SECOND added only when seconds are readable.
h=3 m=16
